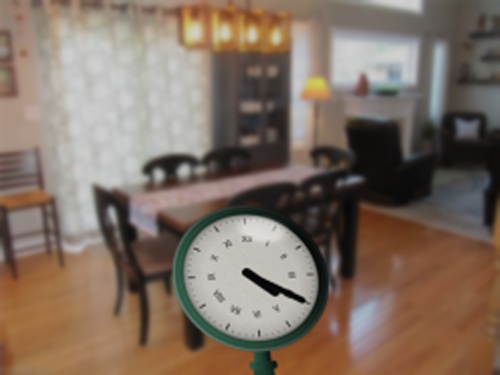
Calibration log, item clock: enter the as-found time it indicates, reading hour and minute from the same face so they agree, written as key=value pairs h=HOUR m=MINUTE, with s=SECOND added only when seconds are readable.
h=4 m=20
